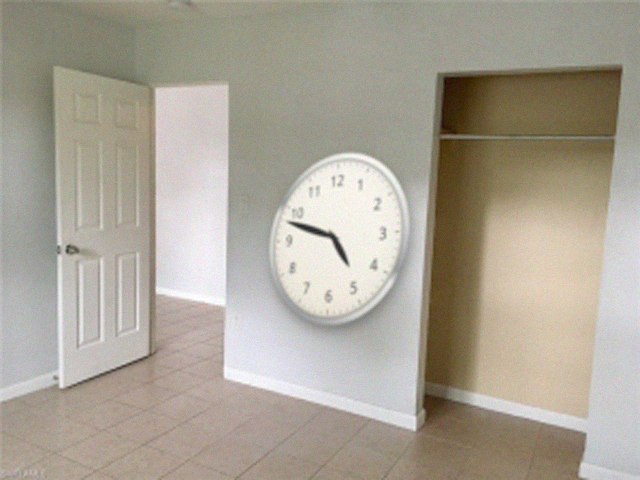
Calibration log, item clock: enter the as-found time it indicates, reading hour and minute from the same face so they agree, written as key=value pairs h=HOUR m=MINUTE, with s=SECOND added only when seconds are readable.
h=4 m=48
